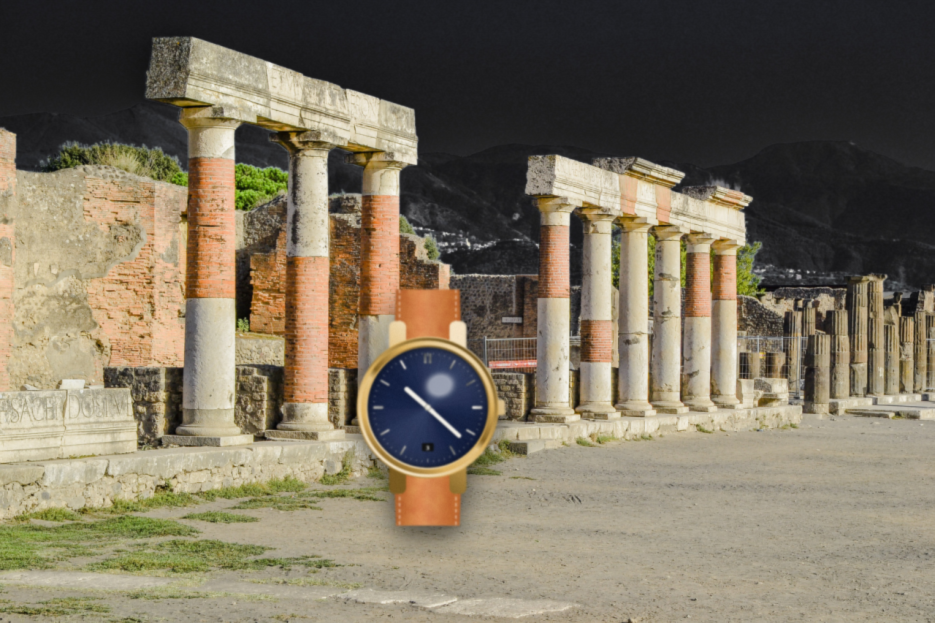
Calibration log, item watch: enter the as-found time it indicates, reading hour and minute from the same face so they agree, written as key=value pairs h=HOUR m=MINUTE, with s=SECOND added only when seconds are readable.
h=10 m=22
